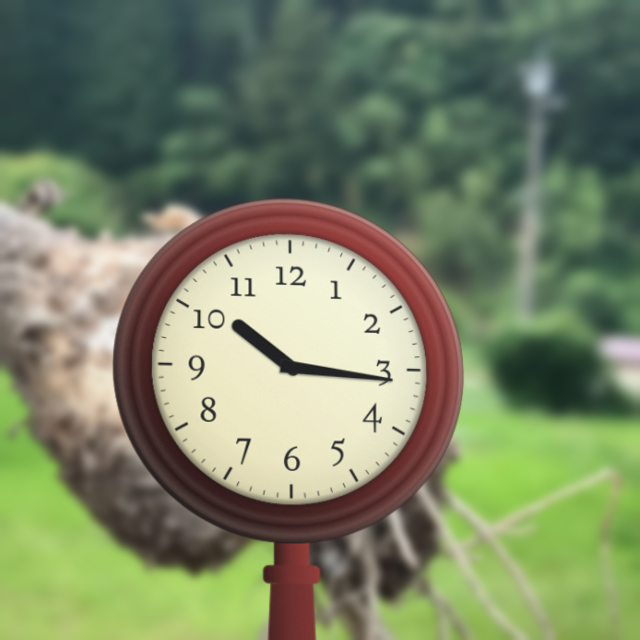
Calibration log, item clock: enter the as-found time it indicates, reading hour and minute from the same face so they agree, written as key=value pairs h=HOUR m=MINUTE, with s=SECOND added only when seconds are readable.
h=10 m=16
